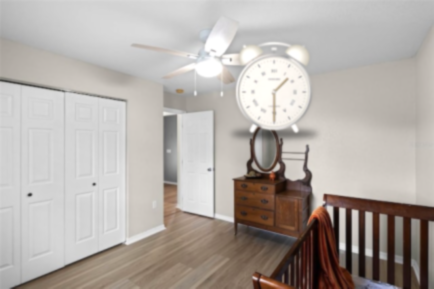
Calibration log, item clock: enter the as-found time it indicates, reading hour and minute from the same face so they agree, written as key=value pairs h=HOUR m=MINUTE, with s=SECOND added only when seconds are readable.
h=1 m=30
